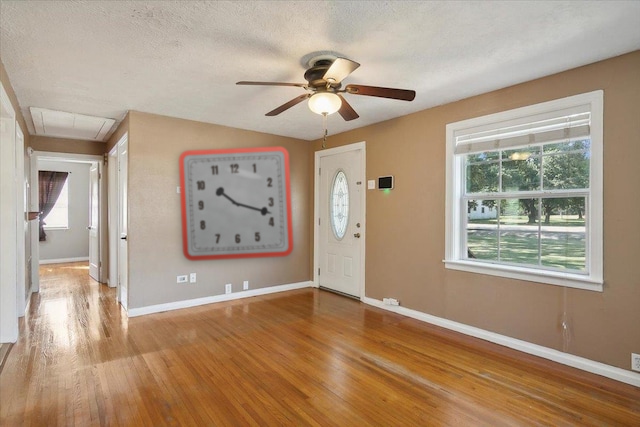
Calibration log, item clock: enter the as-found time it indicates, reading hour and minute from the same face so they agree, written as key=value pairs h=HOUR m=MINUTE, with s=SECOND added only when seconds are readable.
h=10 m=18
